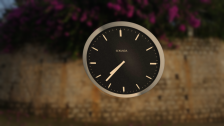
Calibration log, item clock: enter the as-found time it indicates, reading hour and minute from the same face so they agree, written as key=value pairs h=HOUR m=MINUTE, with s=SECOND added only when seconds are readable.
h=7 m=37
